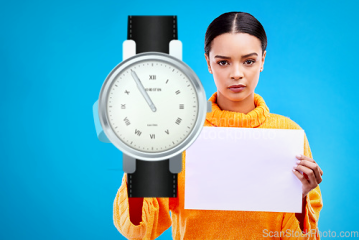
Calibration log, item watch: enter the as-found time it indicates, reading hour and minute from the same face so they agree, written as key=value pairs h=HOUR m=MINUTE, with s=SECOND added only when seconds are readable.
h=10 m=55
